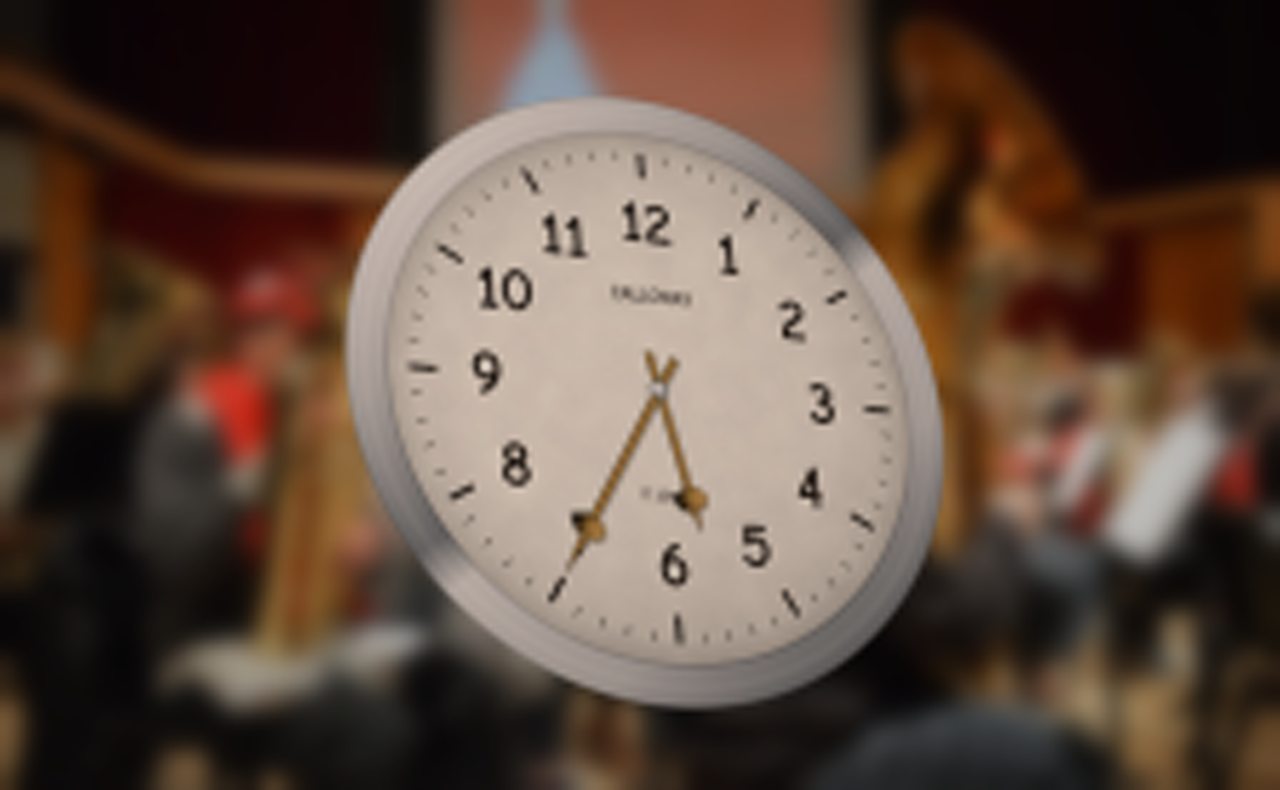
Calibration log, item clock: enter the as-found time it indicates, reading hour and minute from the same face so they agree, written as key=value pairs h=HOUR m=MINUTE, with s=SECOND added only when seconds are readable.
h=5 m=35
